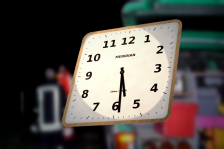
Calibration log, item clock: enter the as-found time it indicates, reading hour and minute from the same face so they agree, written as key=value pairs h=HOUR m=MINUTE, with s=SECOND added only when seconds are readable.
h=5 m=29
